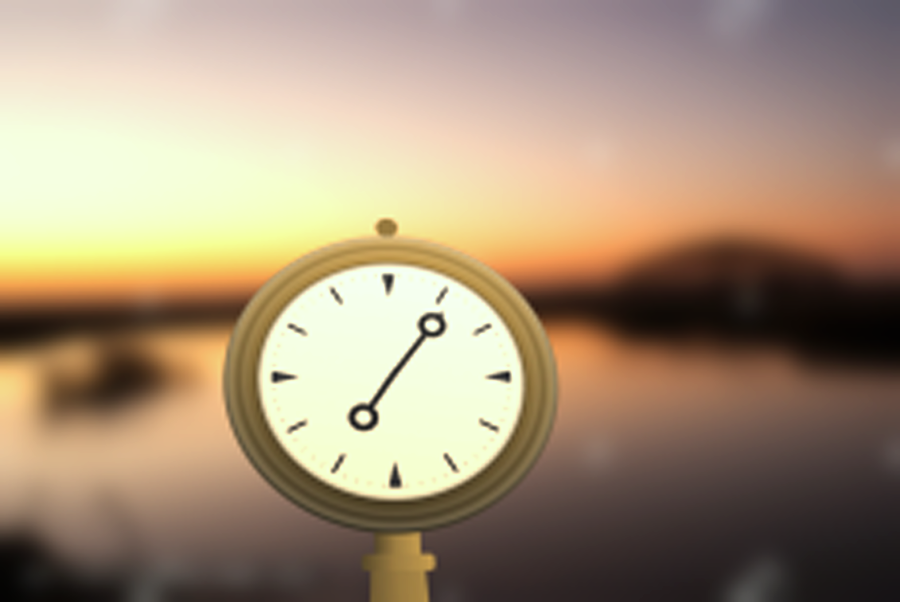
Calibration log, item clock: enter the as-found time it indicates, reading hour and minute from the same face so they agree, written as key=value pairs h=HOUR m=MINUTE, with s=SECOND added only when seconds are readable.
h=7 m=6
